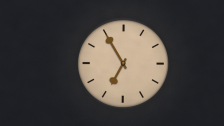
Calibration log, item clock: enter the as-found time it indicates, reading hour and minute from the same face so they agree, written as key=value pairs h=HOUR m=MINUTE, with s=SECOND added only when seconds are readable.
h=6 m=55
